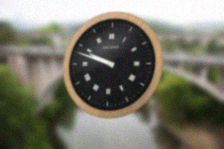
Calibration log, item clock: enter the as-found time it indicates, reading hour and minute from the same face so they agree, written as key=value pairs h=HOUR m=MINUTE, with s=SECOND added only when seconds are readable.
h=9 m=48
